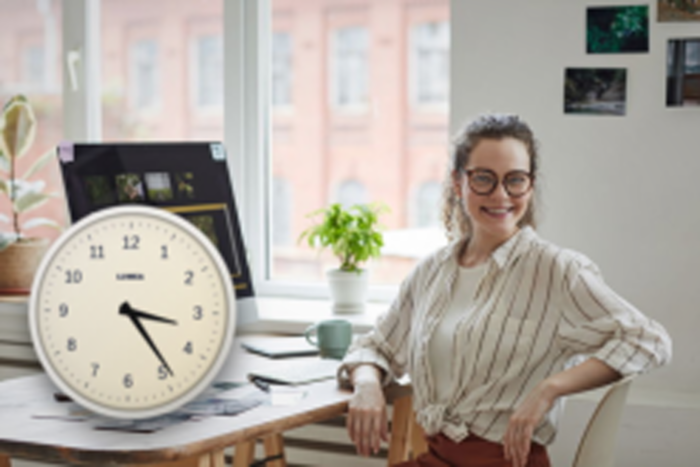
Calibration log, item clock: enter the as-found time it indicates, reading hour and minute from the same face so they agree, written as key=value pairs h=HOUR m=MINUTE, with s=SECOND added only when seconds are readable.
h=3 m=24
